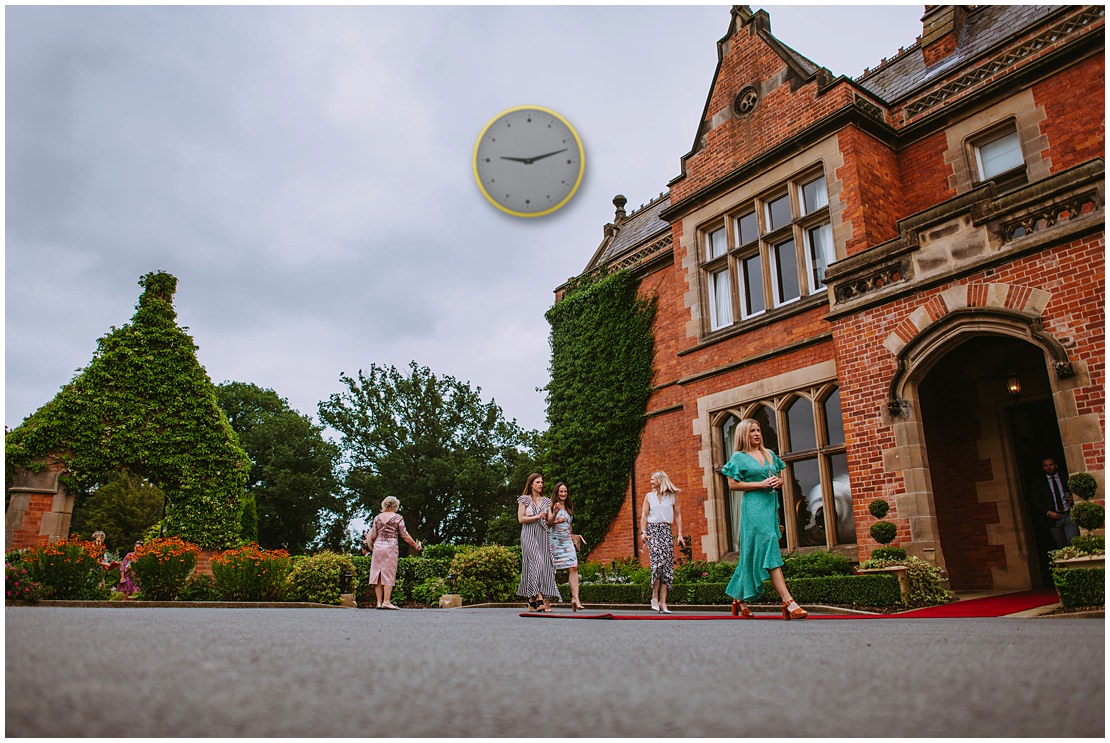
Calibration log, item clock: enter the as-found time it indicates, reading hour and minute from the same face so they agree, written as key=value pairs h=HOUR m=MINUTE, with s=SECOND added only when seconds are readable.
h=9 m=12
